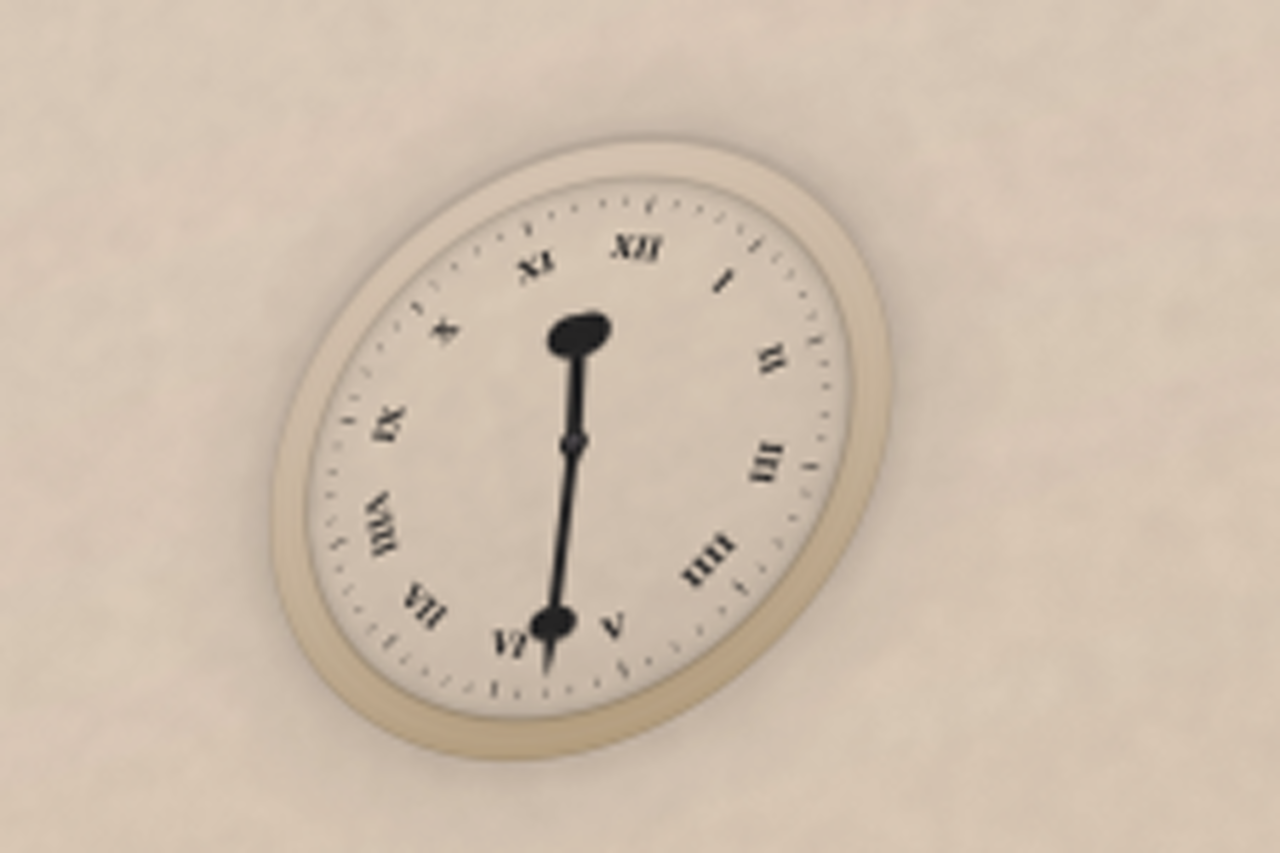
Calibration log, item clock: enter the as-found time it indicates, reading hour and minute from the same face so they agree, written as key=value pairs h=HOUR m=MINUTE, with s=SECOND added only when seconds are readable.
h=11 m=28
